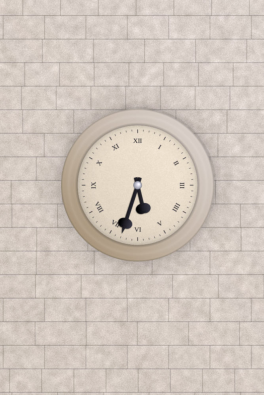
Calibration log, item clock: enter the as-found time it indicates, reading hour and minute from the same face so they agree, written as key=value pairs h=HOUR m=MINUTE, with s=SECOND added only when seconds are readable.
h=5 m=33
